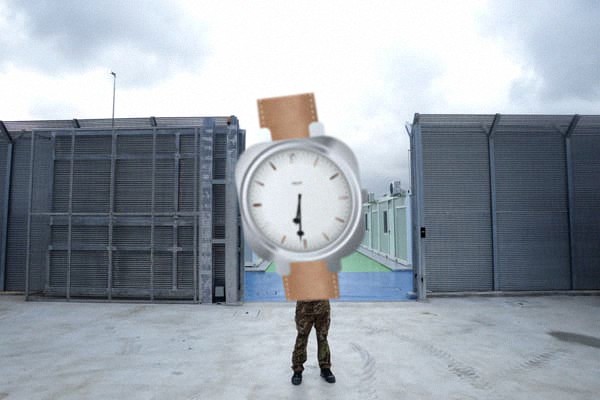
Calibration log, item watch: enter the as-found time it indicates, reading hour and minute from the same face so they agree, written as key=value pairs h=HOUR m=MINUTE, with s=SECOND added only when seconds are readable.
h=6 m=31
